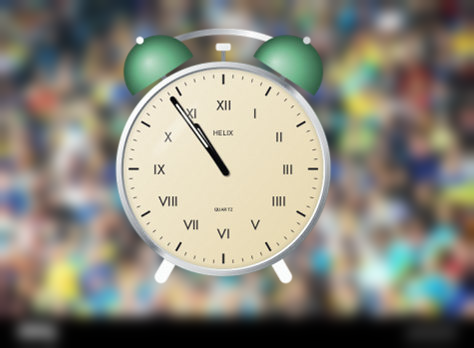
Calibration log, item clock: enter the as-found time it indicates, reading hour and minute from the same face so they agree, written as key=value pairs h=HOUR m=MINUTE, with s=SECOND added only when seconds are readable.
h=10 m=54
